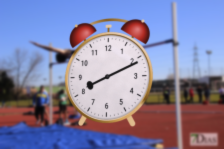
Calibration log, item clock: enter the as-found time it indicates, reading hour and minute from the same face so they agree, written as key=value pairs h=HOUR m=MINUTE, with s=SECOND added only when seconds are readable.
h=8 m=11
